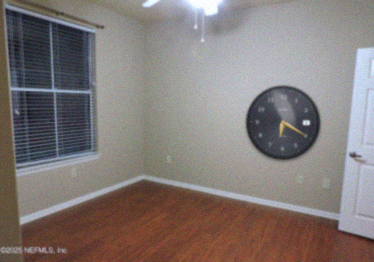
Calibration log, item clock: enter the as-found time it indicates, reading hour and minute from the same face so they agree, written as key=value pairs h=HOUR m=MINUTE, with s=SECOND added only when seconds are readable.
h=6 m=20
